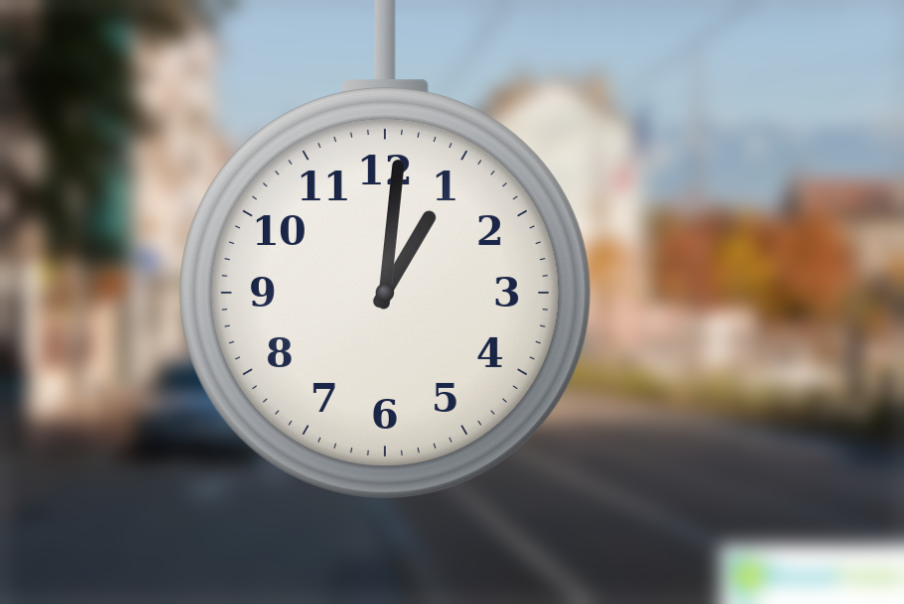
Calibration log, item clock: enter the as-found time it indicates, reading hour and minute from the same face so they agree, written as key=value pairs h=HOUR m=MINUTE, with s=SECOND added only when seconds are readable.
h=1 m=1
